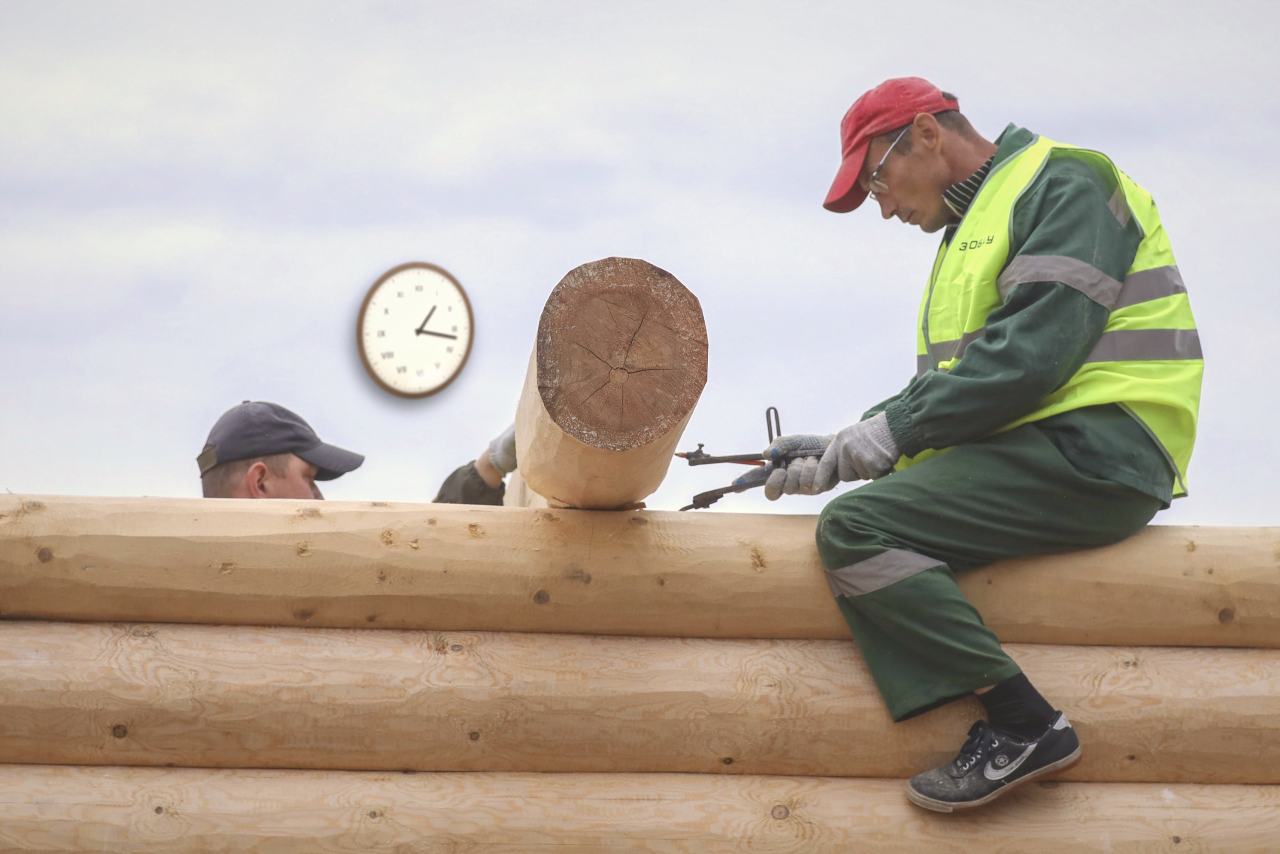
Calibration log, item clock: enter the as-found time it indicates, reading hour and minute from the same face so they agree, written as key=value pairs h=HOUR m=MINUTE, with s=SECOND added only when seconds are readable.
h=1 m=17
